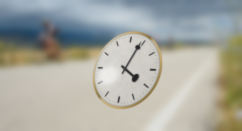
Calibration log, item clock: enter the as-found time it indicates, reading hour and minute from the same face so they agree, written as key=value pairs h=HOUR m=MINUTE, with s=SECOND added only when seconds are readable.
h=4 m=4
